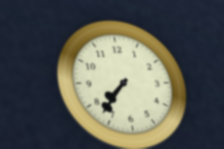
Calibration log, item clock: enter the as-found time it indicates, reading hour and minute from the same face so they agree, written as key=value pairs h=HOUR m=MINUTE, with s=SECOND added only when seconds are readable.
h=7 m=37
